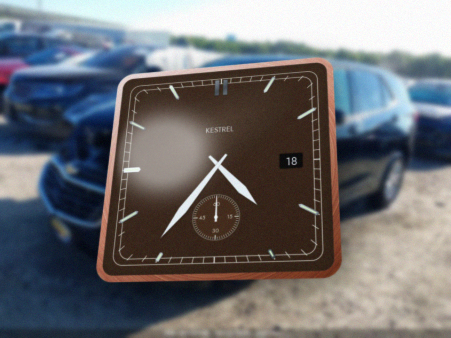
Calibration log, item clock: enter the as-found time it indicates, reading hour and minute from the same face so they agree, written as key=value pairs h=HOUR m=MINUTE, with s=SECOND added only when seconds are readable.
h=4 m=36
